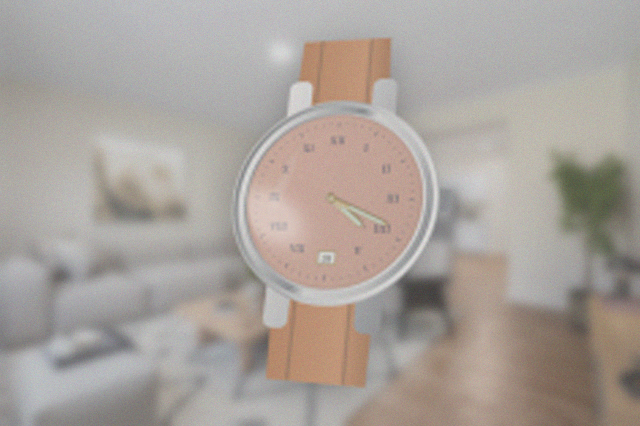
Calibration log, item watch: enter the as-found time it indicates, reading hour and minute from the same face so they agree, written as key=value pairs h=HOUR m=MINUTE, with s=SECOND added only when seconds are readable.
h=4 m=19
